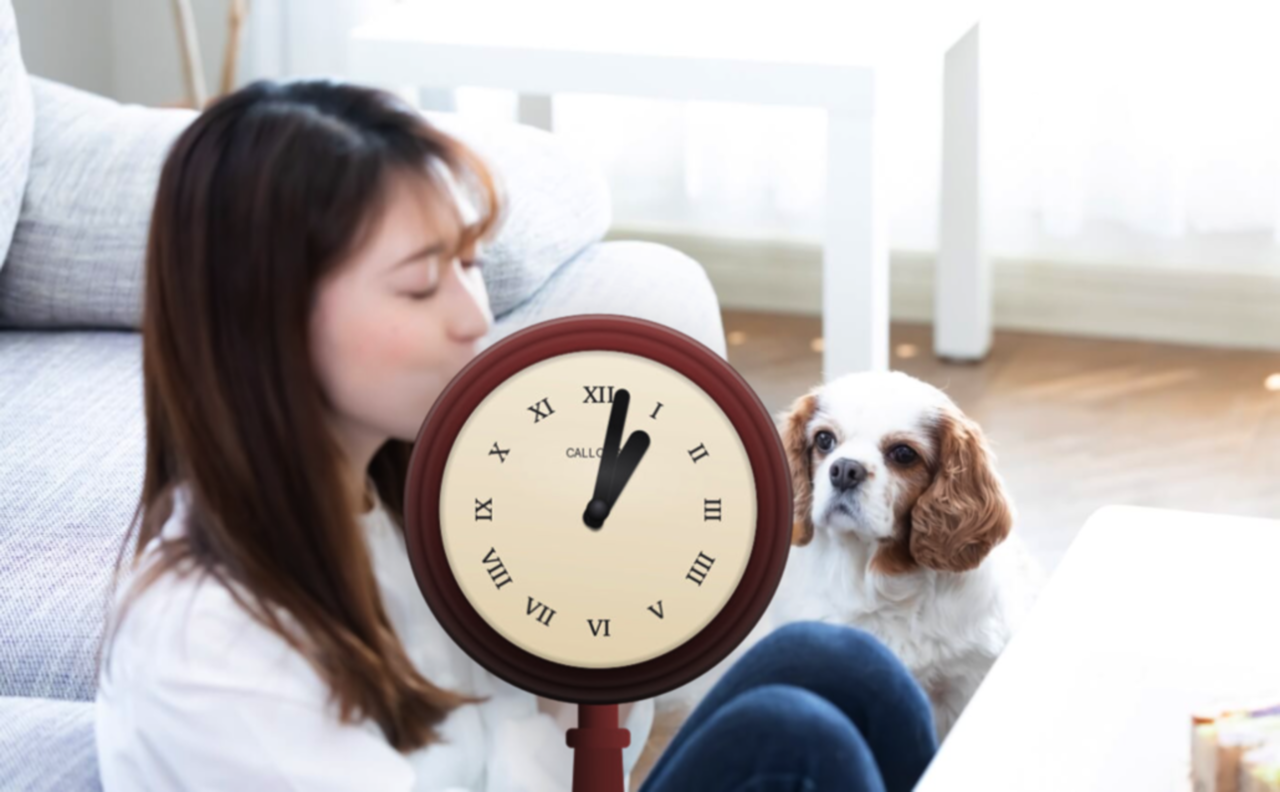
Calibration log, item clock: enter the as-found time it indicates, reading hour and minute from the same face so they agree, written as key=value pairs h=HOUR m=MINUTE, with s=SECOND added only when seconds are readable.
h=1 m=2
